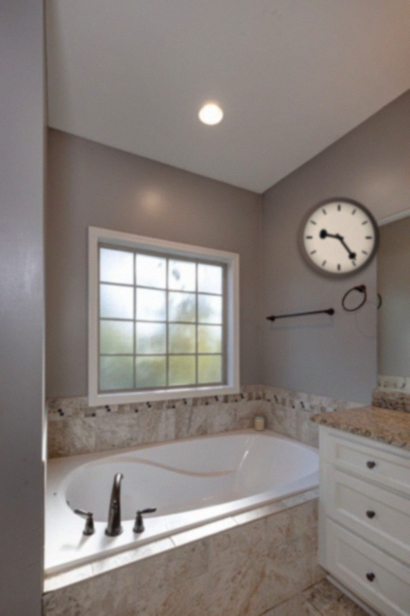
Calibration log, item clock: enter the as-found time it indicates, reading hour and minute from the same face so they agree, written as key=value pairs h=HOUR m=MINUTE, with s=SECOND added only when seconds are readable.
h=9 m=24
